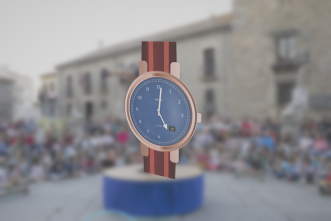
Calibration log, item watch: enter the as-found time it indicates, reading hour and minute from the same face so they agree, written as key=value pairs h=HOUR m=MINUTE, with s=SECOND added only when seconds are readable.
h=5 m=1
